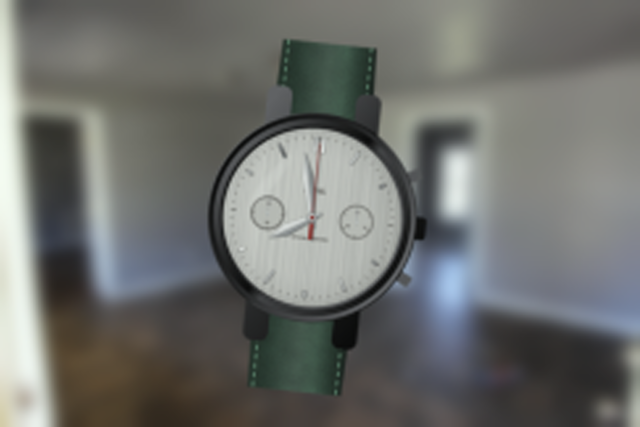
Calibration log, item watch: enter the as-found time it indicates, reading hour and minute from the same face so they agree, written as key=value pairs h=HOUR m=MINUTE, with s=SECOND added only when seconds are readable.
h=7 m=58
